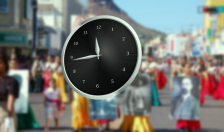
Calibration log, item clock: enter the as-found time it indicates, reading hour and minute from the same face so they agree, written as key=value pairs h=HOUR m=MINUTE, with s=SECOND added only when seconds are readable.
h=11 m=44
